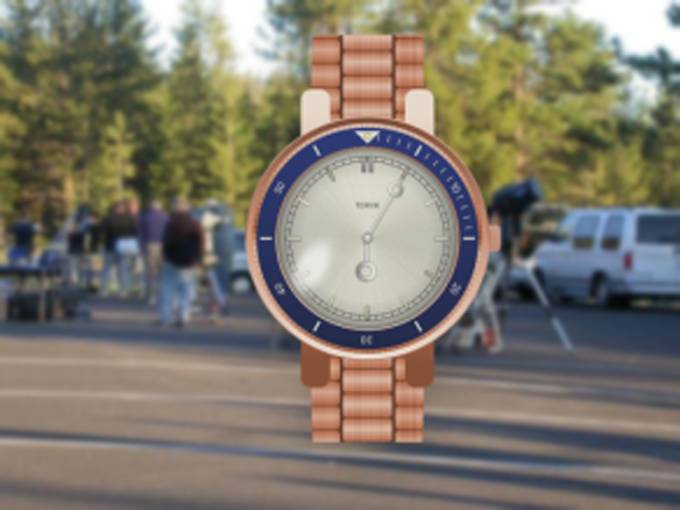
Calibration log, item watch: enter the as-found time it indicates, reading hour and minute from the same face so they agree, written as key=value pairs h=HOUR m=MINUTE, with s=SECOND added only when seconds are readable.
h=6 m=5
